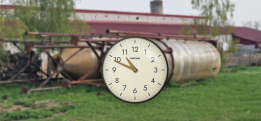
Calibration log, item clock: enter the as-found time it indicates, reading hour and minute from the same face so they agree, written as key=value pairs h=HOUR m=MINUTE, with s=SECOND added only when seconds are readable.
h=10 m=49
